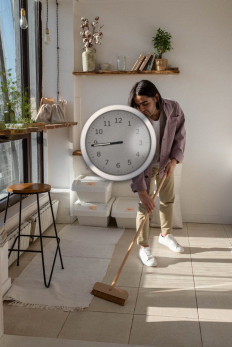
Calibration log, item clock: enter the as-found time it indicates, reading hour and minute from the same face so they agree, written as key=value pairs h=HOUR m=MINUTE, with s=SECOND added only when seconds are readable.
h=8 m=44
